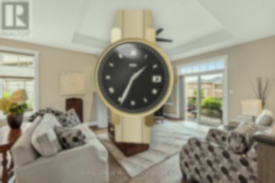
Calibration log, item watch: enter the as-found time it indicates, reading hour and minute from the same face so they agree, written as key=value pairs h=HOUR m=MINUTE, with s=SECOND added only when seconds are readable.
h=1 m=34
